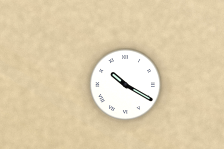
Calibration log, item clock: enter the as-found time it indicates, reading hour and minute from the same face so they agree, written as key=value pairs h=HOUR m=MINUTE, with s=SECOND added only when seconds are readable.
h=10 m=20
